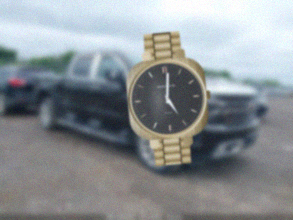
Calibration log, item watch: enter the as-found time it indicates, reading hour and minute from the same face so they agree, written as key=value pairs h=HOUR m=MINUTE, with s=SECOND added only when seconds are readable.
h=5 m=1
